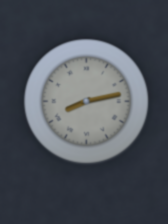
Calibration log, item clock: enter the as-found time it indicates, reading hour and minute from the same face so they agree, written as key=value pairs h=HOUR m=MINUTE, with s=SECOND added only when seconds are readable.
h=8 m=13
